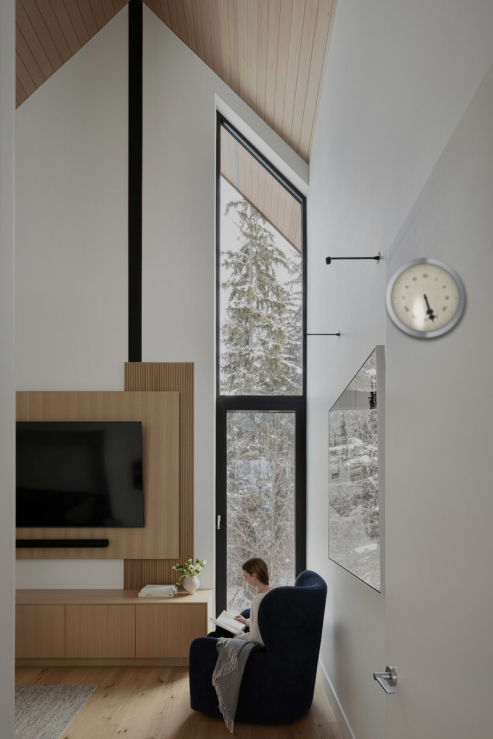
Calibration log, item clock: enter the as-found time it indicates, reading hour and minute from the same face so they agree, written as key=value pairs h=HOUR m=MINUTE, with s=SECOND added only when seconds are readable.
h=5 m=27
